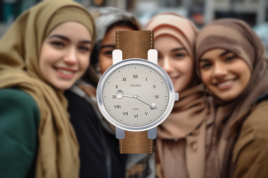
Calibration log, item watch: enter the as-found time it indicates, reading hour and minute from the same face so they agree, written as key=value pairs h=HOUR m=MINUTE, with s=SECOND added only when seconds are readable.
h=9 m=20
